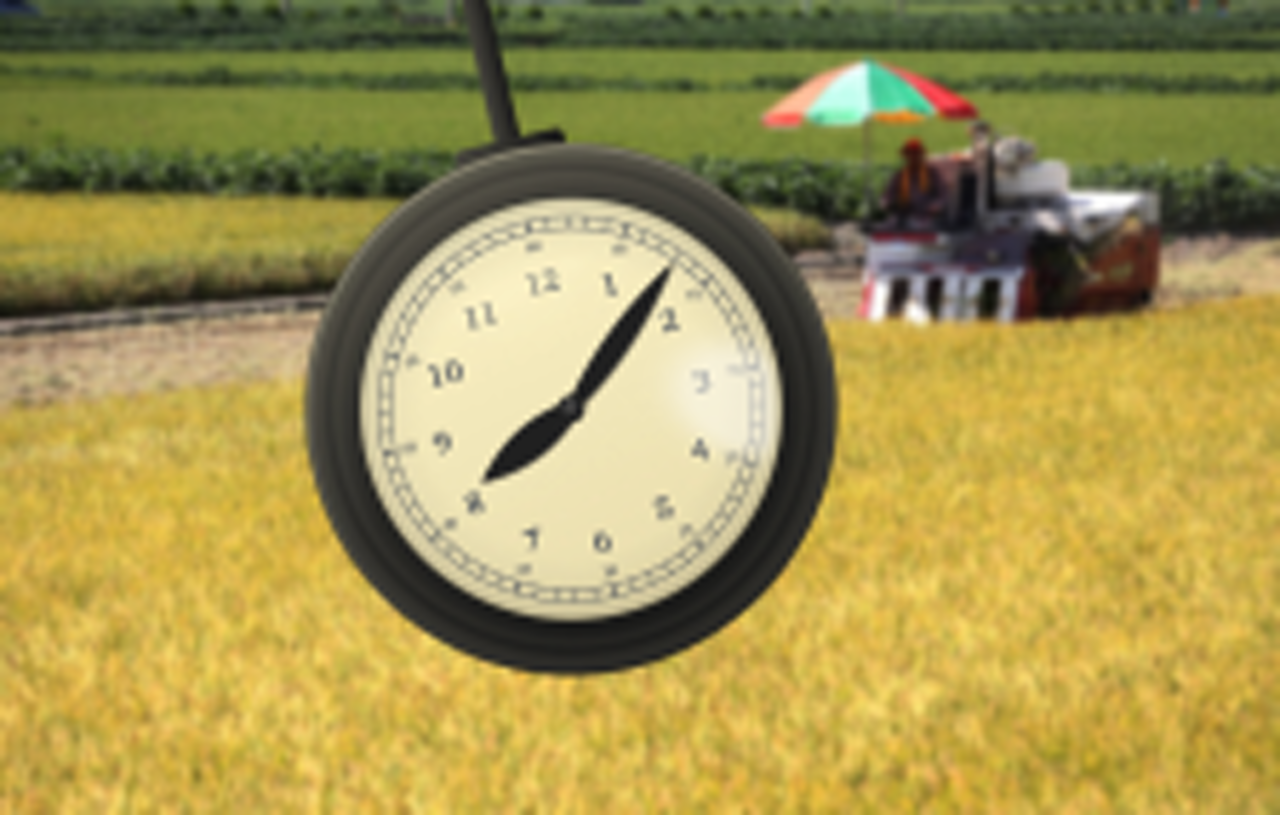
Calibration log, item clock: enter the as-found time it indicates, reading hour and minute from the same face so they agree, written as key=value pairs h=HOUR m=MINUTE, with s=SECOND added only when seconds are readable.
h=8 m=8
